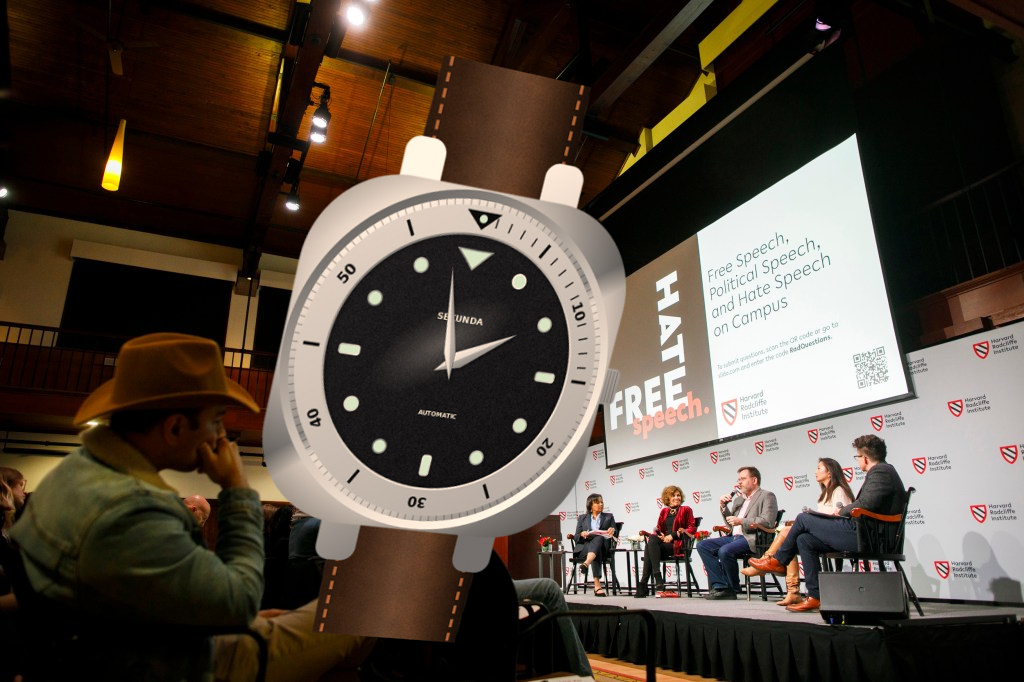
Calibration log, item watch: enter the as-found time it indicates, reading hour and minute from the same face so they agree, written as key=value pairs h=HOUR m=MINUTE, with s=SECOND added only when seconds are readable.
h=1 m=58
